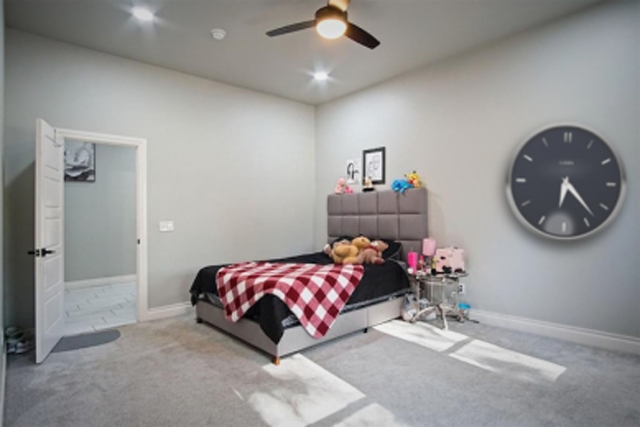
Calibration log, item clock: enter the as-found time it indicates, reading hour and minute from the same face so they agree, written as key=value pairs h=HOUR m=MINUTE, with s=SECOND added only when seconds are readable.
h=6 m=23
